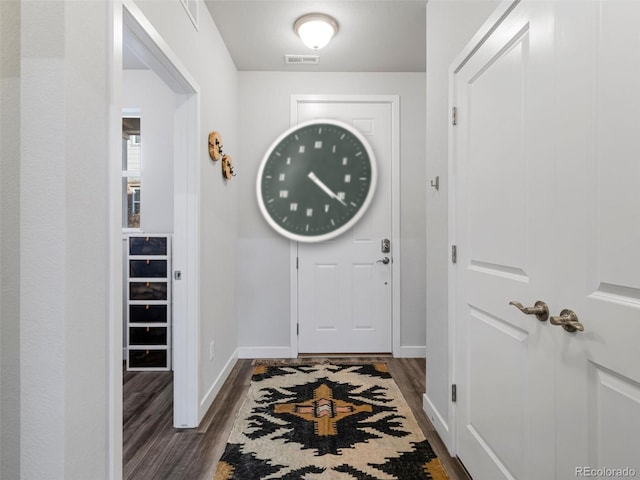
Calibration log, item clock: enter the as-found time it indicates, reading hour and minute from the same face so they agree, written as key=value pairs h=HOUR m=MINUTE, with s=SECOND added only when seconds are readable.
h=4 m=21
